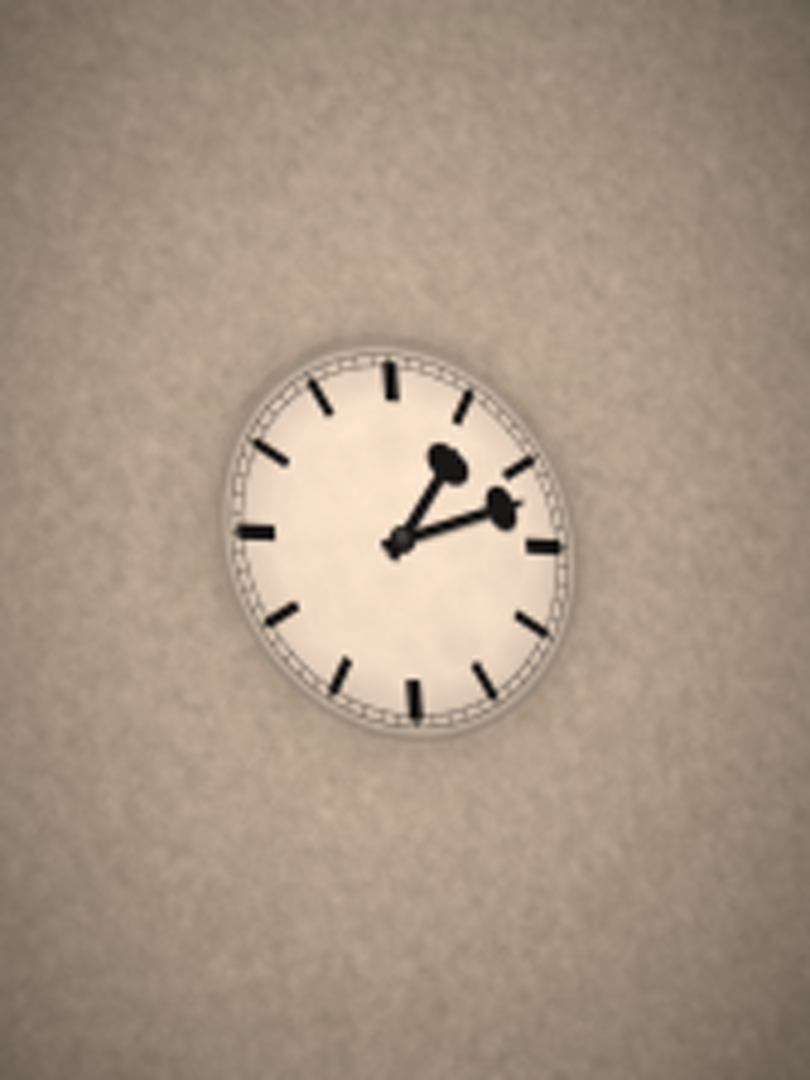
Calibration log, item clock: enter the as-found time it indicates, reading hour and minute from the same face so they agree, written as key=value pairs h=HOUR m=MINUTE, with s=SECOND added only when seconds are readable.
h=1 m=12
